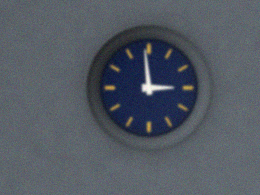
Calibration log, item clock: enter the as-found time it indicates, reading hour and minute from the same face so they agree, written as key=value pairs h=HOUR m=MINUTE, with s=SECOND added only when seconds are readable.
h=2 m=59
